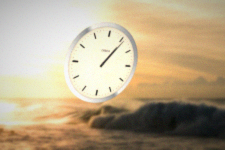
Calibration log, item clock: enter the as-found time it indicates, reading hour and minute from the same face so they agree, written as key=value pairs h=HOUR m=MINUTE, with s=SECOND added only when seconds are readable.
h=1 m=6
